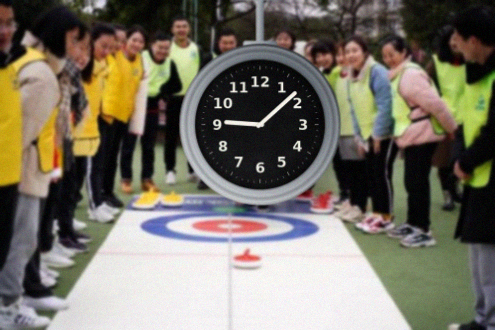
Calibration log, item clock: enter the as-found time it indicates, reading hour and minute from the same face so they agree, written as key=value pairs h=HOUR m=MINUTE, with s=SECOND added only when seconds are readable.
h=9 m=8
